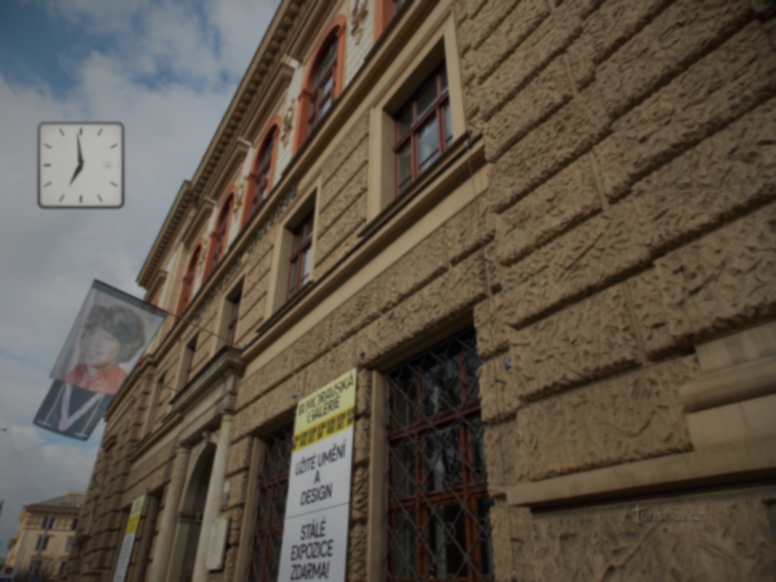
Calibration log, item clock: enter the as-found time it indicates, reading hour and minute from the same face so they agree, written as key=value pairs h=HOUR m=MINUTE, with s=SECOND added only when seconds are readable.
h=6 m=59
